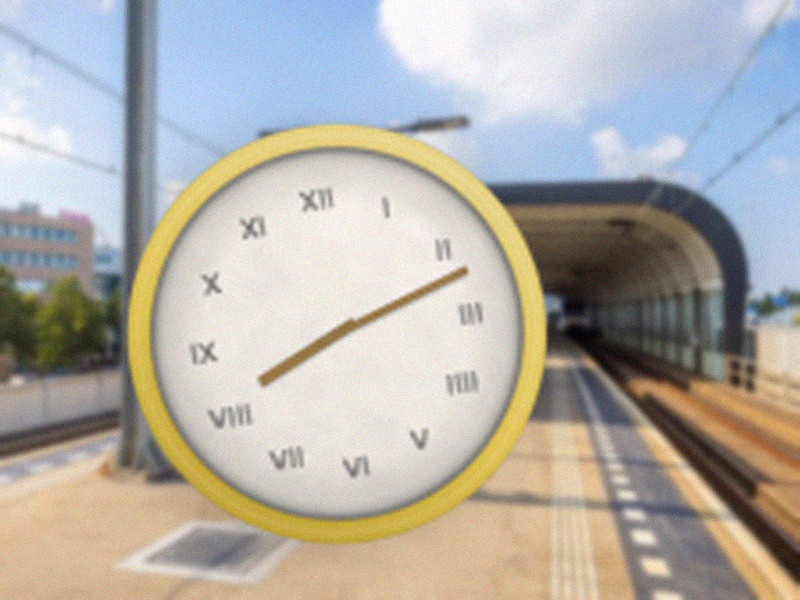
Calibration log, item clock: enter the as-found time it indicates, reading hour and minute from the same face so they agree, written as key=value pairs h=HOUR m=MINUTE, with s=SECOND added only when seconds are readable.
h=8 m=12
